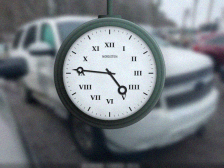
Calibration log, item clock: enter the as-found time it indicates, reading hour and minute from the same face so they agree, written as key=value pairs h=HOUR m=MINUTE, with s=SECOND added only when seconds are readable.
h=4 m=46
